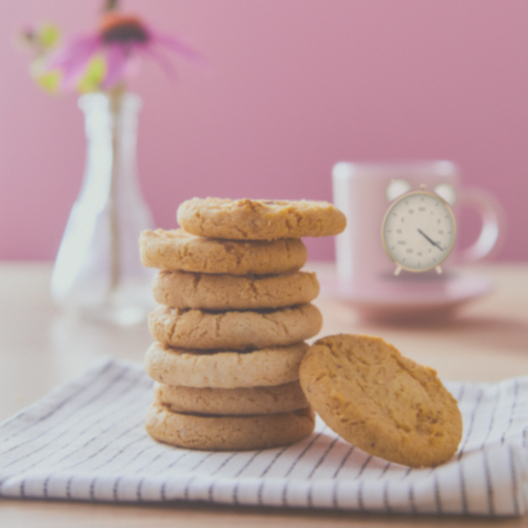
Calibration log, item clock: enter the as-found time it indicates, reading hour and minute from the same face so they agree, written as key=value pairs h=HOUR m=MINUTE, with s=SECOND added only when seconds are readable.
h=4 m=21
